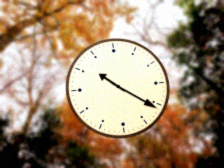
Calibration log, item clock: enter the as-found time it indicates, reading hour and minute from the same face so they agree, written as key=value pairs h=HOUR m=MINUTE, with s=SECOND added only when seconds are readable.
h=10 m=21
